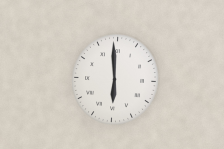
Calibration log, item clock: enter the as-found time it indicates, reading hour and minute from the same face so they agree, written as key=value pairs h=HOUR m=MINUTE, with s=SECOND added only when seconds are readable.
h=5 m=59
